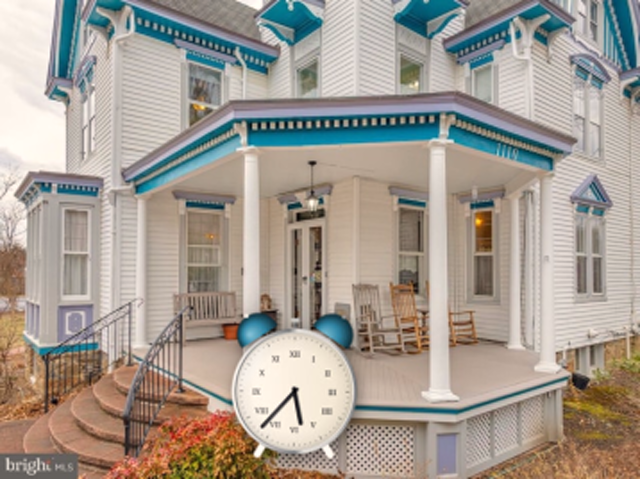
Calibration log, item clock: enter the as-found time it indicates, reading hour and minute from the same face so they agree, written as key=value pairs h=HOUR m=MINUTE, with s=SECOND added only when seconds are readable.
h=5 m=37
